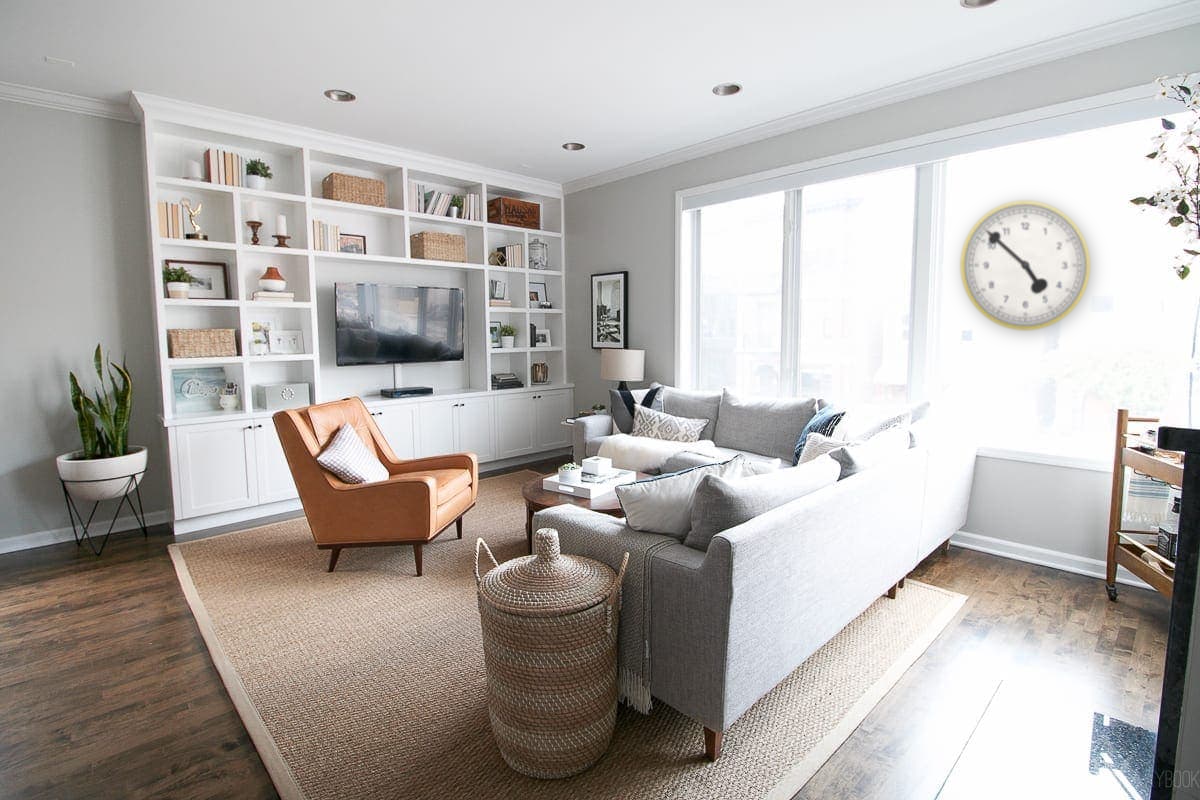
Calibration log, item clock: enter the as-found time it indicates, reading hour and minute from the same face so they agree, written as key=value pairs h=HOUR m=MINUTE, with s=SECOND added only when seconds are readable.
h=4 m=52
